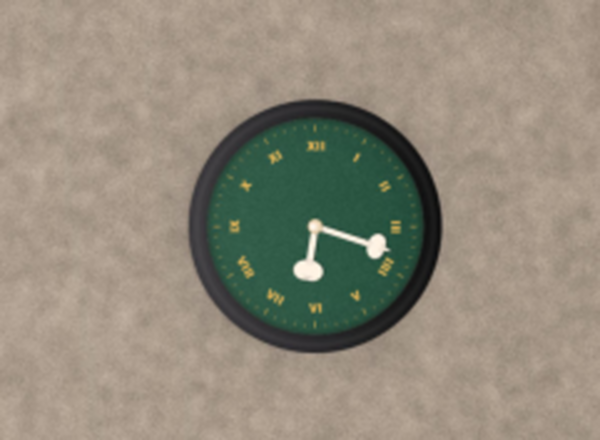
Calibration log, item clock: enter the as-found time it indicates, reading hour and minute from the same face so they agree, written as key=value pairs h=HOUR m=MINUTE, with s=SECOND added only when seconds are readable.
h=6 m=18
